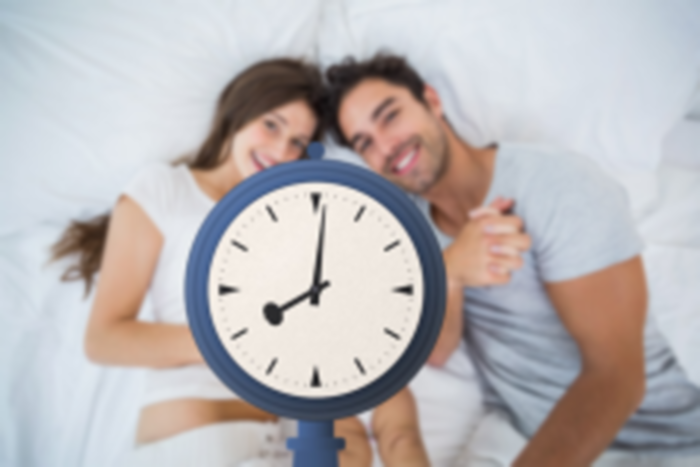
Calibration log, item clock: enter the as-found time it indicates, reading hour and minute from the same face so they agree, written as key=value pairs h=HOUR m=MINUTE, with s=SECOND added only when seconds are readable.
h=8 m=1
